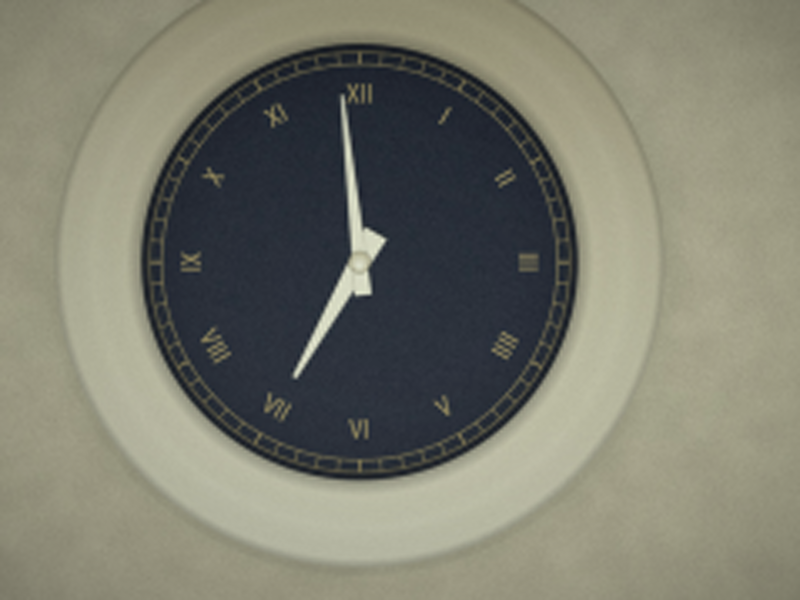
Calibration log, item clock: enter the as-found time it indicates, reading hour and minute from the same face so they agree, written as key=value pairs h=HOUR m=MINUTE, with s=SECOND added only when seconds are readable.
h=6 m=59
